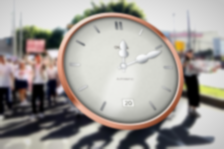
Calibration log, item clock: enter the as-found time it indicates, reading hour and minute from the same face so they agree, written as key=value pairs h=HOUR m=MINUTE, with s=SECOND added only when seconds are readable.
h=12 m=11
